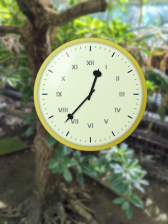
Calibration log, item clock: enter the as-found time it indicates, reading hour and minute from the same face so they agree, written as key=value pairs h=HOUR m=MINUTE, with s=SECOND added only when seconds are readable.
h=12 m=37
